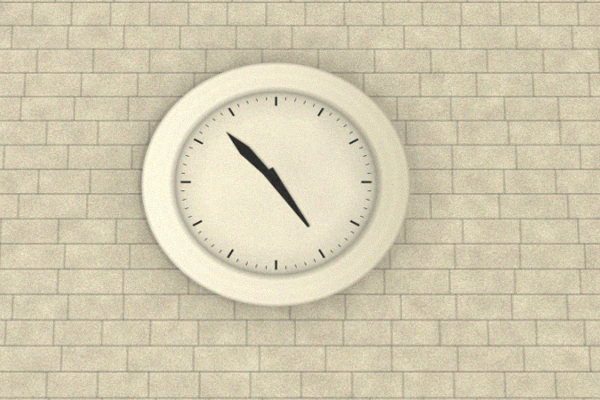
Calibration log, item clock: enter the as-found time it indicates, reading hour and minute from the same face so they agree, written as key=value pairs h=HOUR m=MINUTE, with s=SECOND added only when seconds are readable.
h=4 m=53
